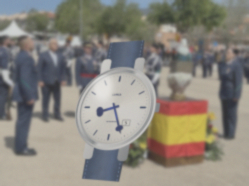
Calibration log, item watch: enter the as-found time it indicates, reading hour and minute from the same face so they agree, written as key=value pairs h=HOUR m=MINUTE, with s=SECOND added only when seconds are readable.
h=8 m=26
